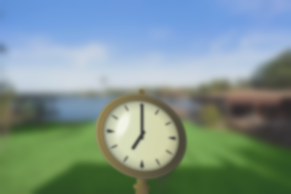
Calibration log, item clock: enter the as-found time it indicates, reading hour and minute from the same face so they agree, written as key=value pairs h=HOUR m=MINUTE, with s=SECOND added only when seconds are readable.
h=7 m=0
